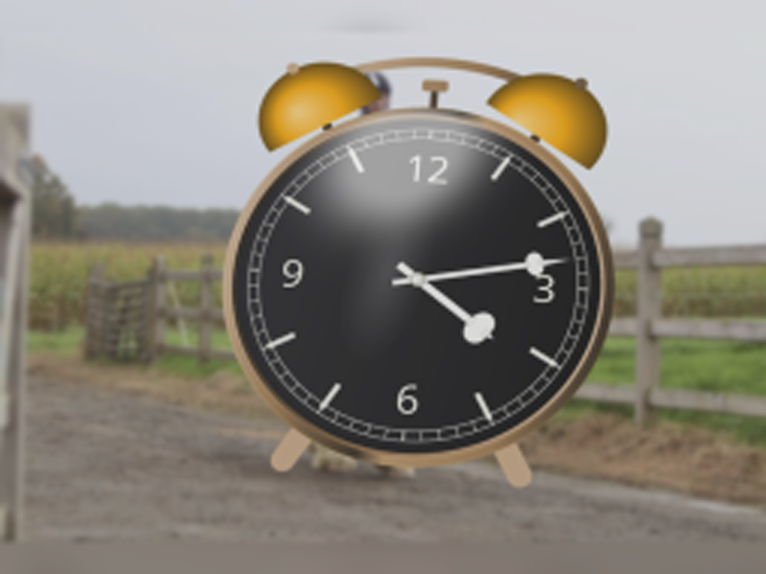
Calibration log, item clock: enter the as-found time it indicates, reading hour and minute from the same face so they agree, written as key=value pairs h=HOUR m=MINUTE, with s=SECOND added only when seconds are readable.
h=4 m=13
